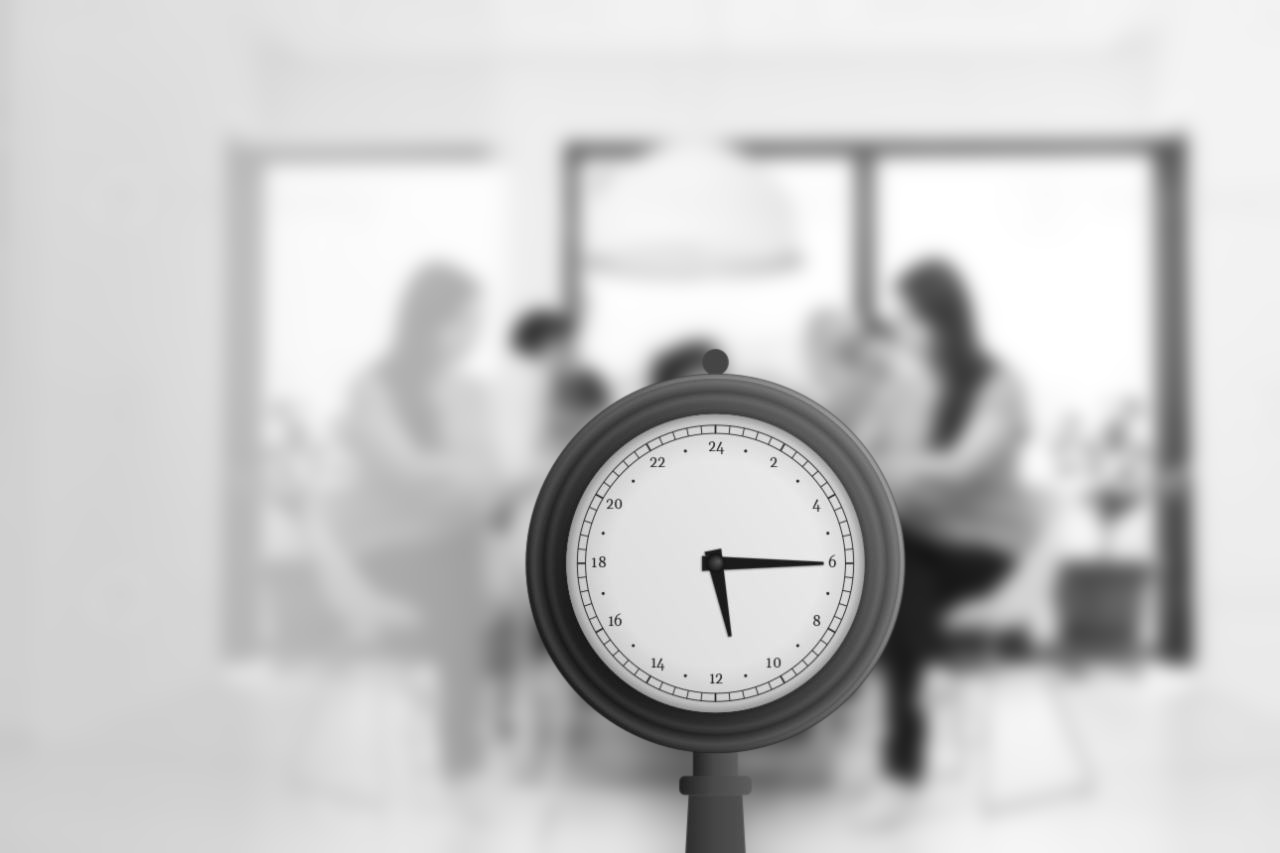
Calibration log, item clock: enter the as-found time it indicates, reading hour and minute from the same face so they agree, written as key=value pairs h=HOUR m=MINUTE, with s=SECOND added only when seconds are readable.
h=11 m=15
